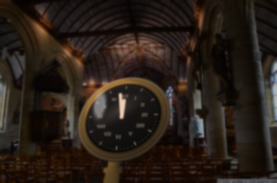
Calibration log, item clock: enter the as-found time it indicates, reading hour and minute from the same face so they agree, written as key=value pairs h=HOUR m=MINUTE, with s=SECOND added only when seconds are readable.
h=11 m=58
